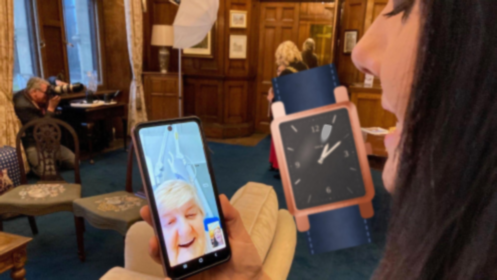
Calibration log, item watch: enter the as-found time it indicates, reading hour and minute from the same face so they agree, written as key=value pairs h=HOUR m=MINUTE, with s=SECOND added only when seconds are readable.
h=1 m=10
